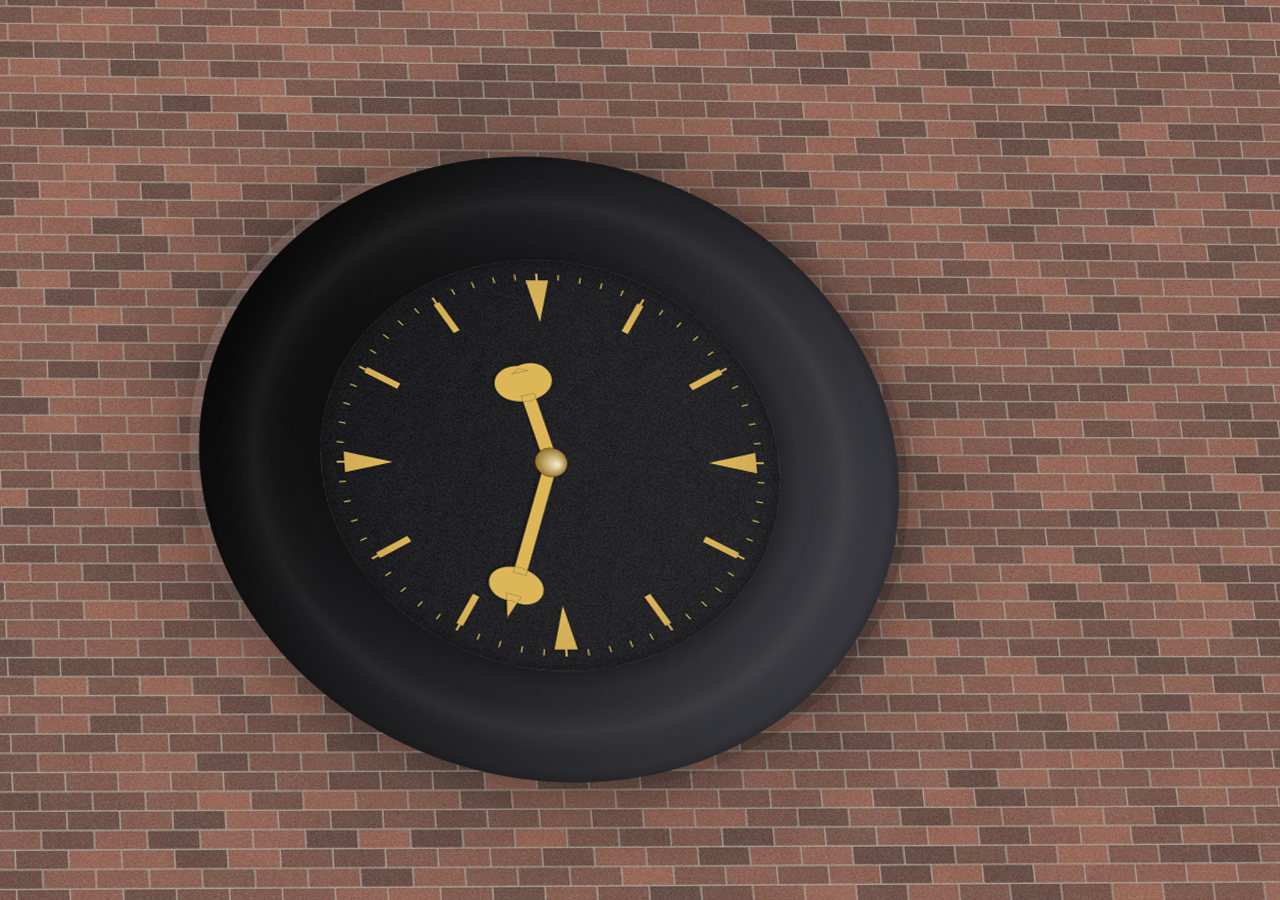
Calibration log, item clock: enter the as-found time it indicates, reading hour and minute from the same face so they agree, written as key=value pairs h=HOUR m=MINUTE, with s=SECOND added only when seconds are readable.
h=11 m=33
